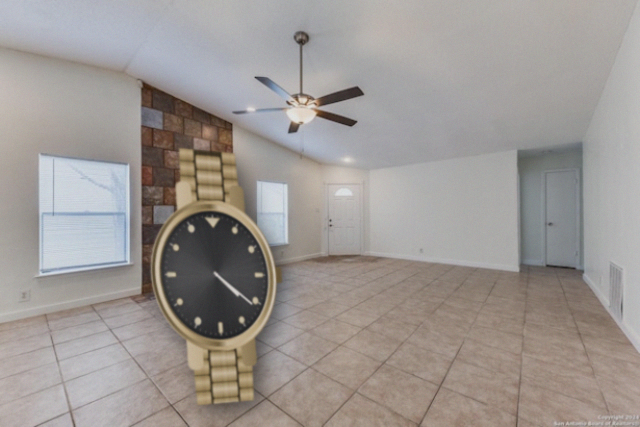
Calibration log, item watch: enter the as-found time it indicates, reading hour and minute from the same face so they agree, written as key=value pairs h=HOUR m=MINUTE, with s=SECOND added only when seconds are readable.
h=4 m=21
